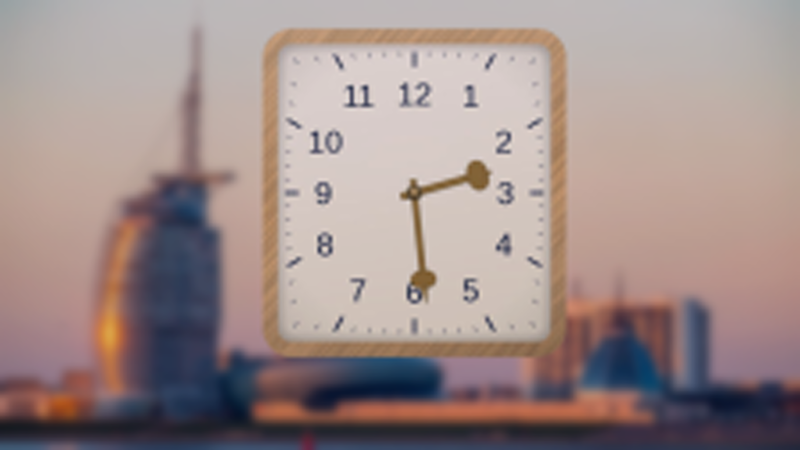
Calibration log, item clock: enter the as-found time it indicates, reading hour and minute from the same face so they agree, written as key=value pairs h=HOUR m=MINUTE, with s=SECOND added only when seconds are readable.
h=2 m=29
